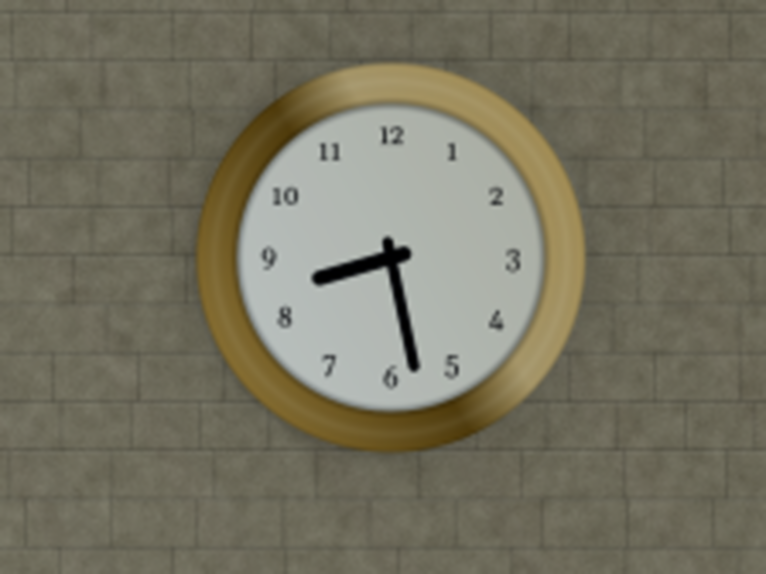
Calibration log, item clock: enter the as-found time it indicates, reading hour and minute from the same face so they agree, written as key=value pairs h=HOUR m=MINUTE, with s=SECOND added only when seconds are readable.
h=8 m=28
